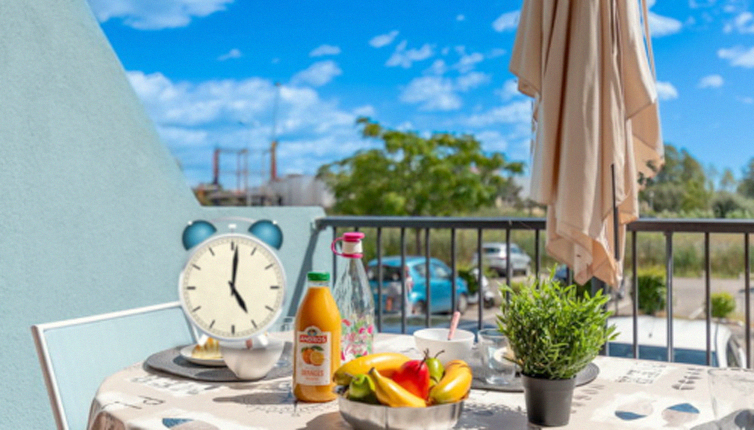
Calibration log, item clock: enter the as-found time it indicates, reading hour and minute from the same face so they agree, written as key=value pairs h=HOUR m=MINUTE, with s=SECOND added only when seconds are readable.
h=5 m=1
